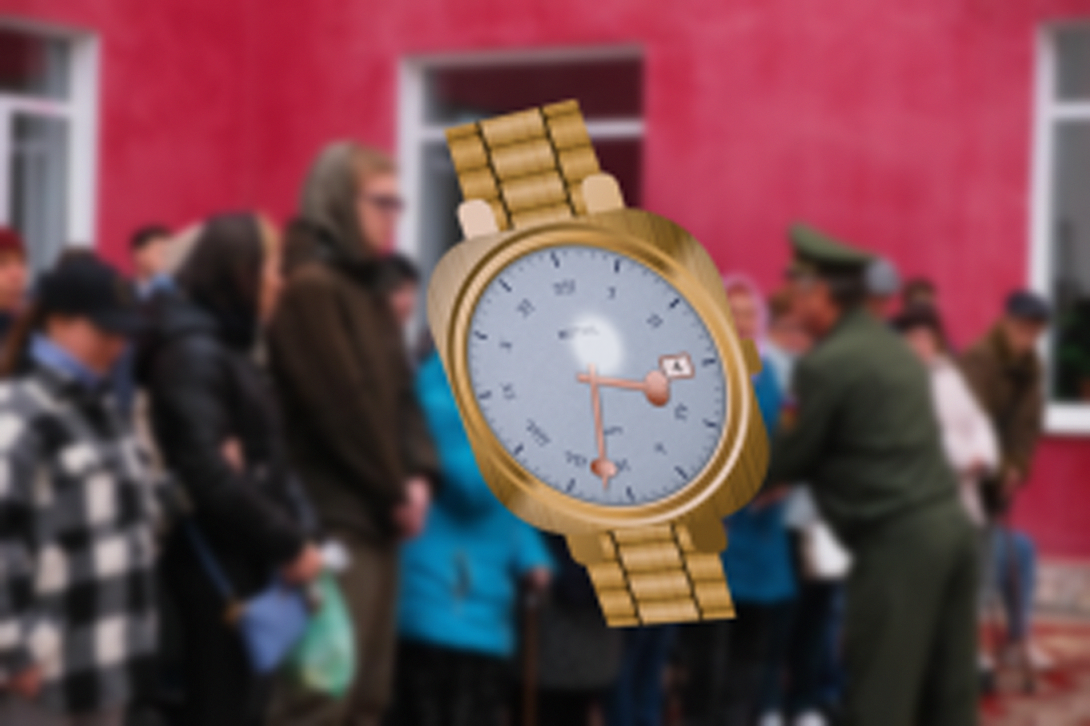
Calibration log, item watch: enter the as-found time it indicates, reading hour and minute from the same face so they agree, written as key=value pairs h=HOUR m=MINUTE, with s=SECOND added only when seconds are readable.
h=3 m=32
